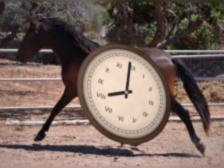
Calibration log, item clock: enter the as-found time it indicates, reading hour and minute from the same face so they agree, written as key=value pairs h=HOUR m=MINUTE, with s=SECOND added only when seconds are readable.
h=7 m=59
